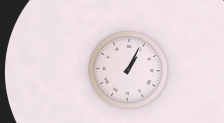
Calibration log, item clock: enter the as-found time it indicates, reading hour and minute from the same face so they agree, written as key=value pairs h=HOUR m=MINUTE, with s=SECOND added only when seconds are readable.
h=1 m=4
